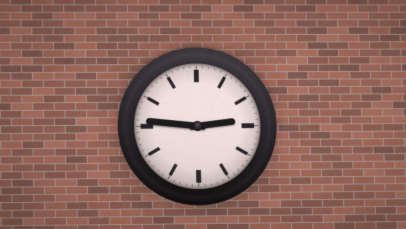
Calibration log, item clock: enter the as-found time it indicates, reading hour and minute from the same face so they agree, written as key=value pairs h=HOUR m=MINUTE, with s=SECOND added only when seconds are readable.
h=2 m=46
